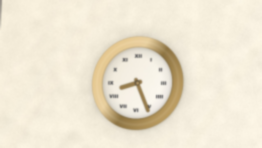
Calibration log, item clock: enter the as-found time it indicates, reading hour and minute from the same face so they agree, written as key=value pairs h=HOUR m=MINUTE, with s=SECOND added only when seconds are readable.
h=8 m=26
